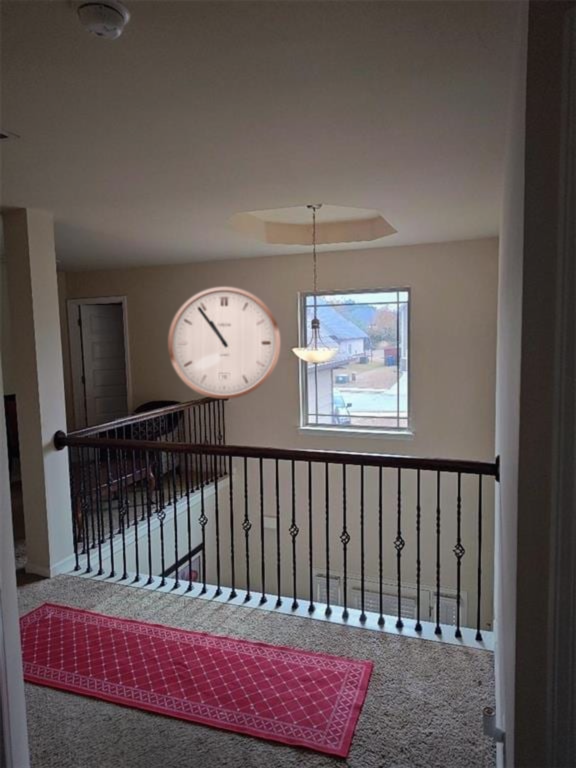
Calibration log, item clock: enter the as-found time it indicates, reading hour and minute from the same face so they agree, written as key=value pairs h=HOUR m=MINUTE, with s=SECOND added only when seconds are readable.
h=10 m=54
